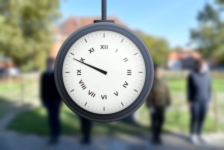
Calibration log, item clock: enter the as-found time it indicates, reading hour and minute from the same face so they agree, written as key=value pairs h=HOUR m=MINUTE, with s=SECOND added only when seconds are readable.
h=9 m=49
